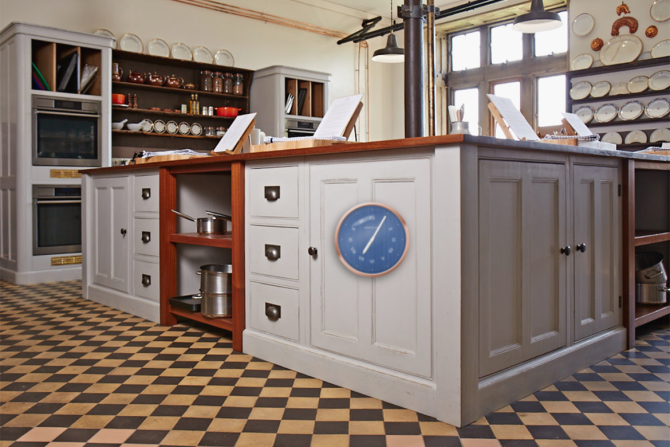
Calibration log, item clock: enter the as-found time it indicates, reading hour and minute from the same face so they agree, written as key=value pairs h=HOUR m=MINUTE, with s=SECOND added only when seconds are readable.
h=7 m=5
